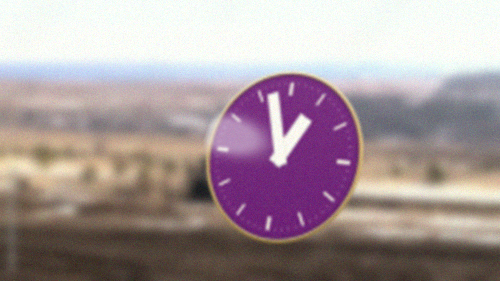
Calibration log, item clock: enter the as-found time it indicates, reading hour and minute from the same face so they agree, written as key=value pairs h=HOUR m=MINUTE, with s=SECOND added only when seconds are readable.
h=12 m=57
